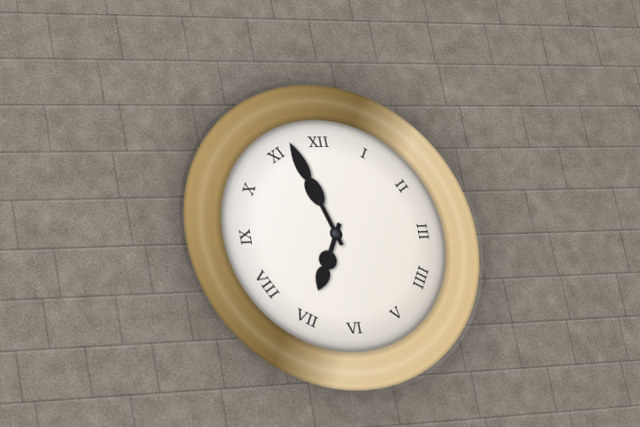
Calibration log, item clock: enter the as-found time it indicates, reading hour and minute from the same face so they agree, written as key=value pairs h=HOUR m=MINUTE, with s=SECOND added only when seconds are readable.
h=6 m=57
